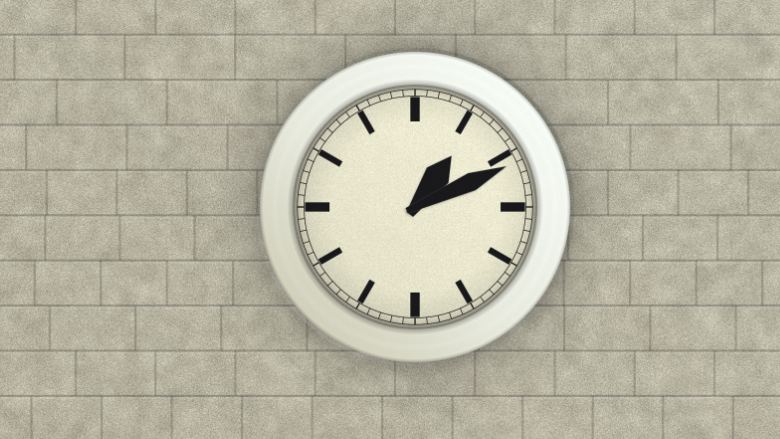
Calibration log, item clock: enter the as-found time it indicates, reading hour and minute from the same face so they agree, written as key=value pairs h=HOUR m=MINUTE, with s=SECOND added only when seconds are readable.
h=1 m=11
